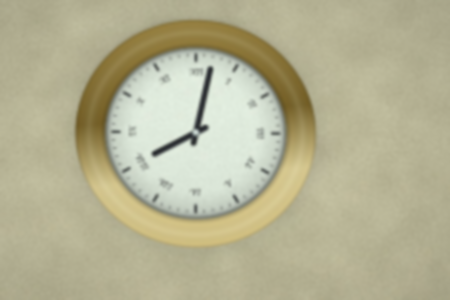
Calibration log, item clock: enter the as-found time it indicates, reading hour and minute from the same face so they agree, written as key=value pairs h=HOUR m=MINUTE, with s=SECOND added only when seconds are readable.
h=8 m=2
